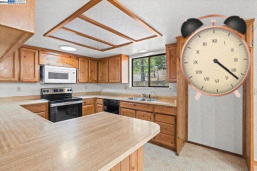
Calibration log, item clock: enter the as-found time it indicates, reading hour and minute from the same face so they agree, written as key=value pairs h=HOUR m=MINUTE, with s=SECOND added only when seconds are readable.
h=4 m=22
